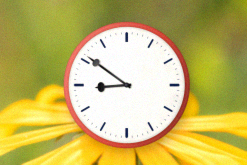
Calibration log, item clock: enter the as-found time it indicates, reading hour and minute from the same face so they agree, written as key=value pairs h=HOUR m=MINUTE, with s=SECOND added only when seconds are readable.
h=8 m=51
